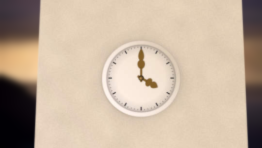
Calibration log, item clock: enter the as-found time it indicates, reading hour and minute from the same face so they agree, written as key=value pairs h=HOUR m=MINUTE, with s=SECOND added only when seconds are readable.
h=4 m=0
